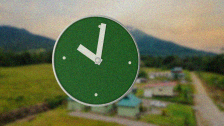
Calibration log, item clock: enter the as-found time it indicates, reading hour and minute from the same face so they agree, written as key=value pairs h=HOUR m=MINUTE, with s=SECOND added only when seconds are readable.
h=10 m=1
